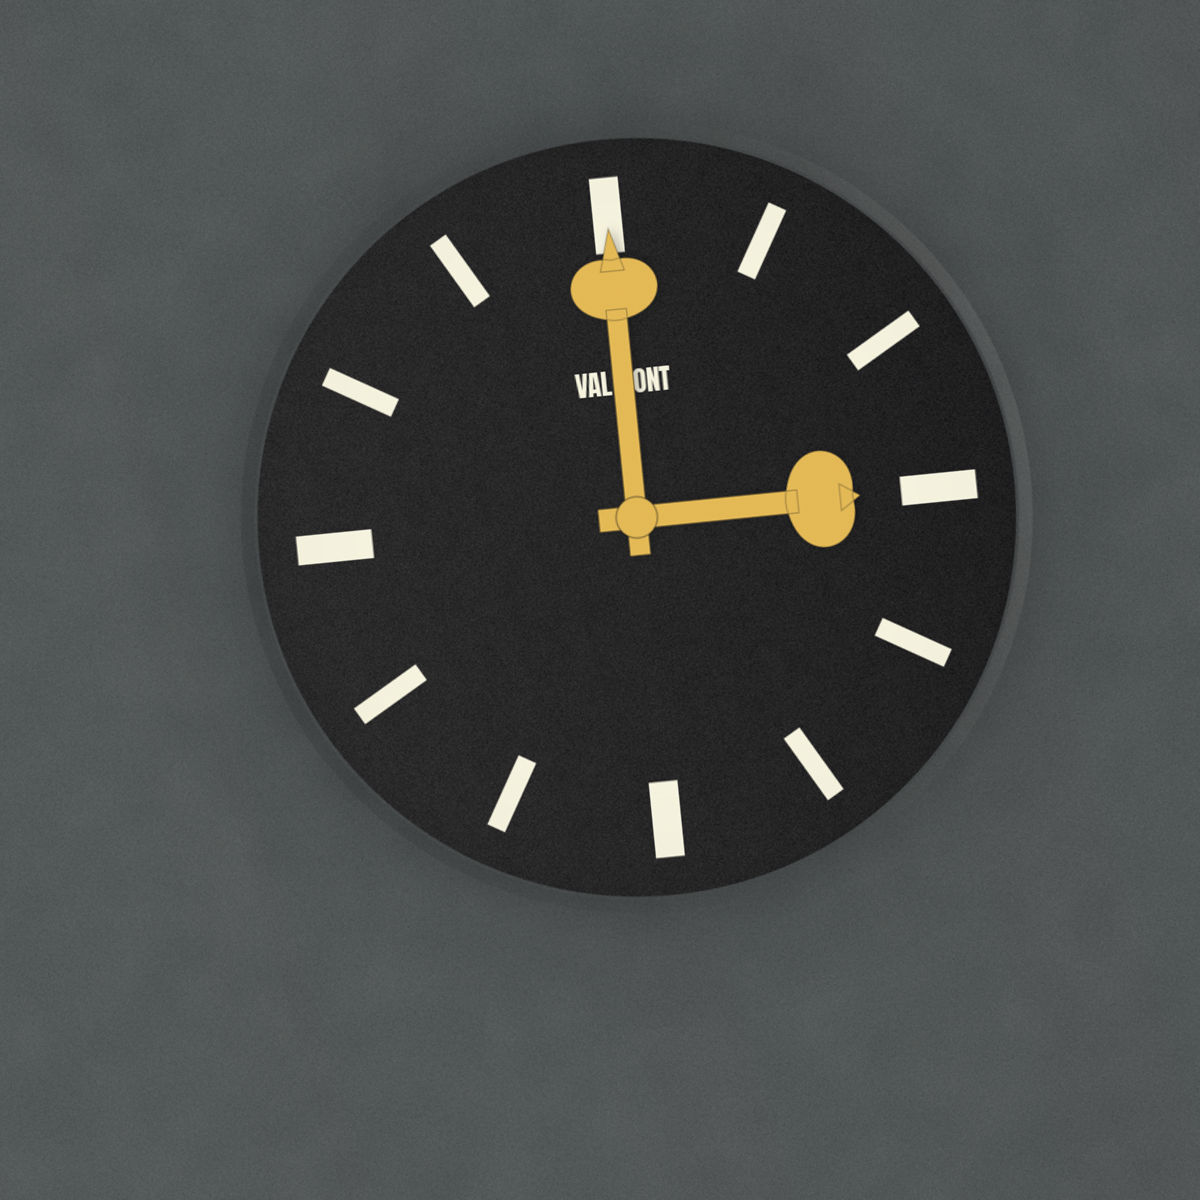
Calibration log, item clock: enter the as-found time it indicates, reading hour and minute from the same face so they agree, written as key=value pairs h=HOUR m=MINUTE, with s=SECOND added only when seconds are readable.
h=3 m=0
